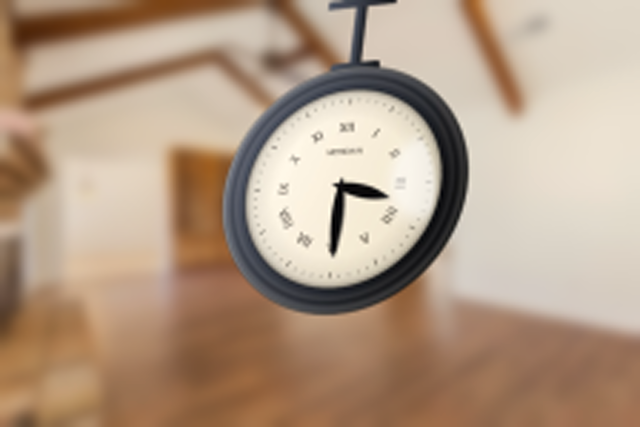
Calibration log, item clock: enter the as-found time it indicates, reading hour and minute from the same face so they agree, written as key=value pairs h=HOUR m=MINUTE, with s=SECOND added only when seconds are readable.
h=3 m=30
